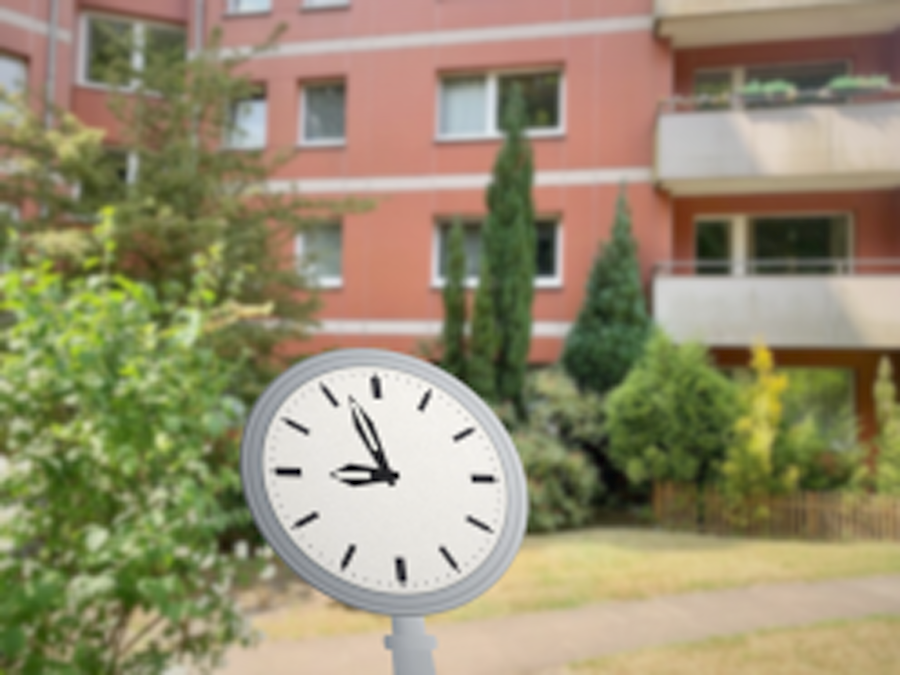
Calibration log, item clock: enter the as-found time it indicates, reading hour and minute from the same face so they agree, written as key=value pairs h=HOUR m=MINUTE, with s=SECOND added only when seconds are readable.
h=8 m=57
